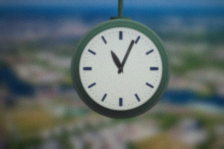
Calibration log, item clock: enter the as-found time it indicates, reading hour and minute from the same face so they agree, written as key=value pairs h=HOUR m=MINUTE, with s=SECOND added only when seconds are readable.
h=11 m=4
